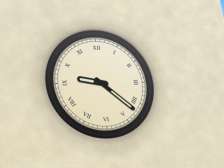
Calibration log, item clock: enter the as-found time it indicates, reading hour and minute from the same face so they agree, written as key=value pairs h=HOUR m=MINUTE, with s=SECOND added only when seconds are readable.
h=9 m=22
